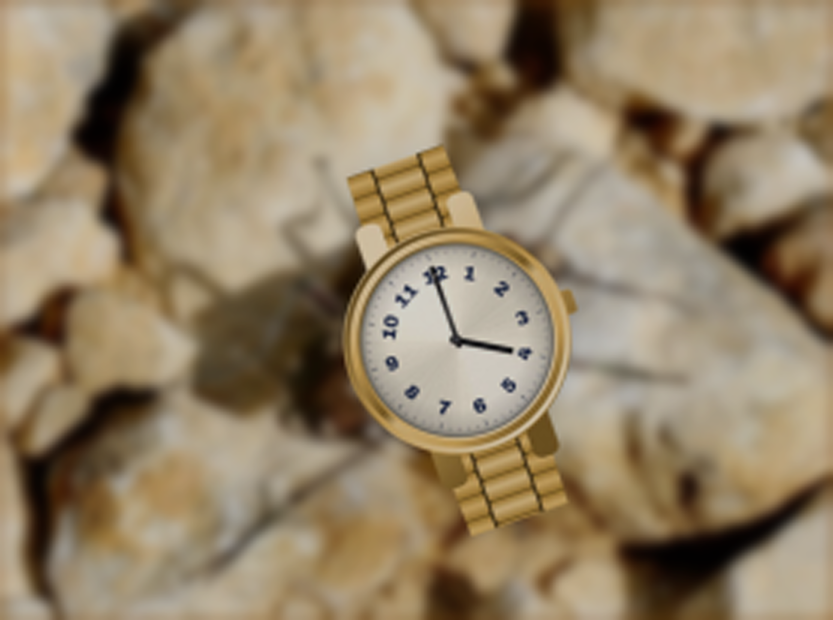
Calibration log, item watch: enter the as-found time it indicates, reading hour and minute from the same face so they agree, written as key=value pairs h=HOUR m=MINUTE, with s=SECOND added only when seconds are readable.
h=4 m=0
